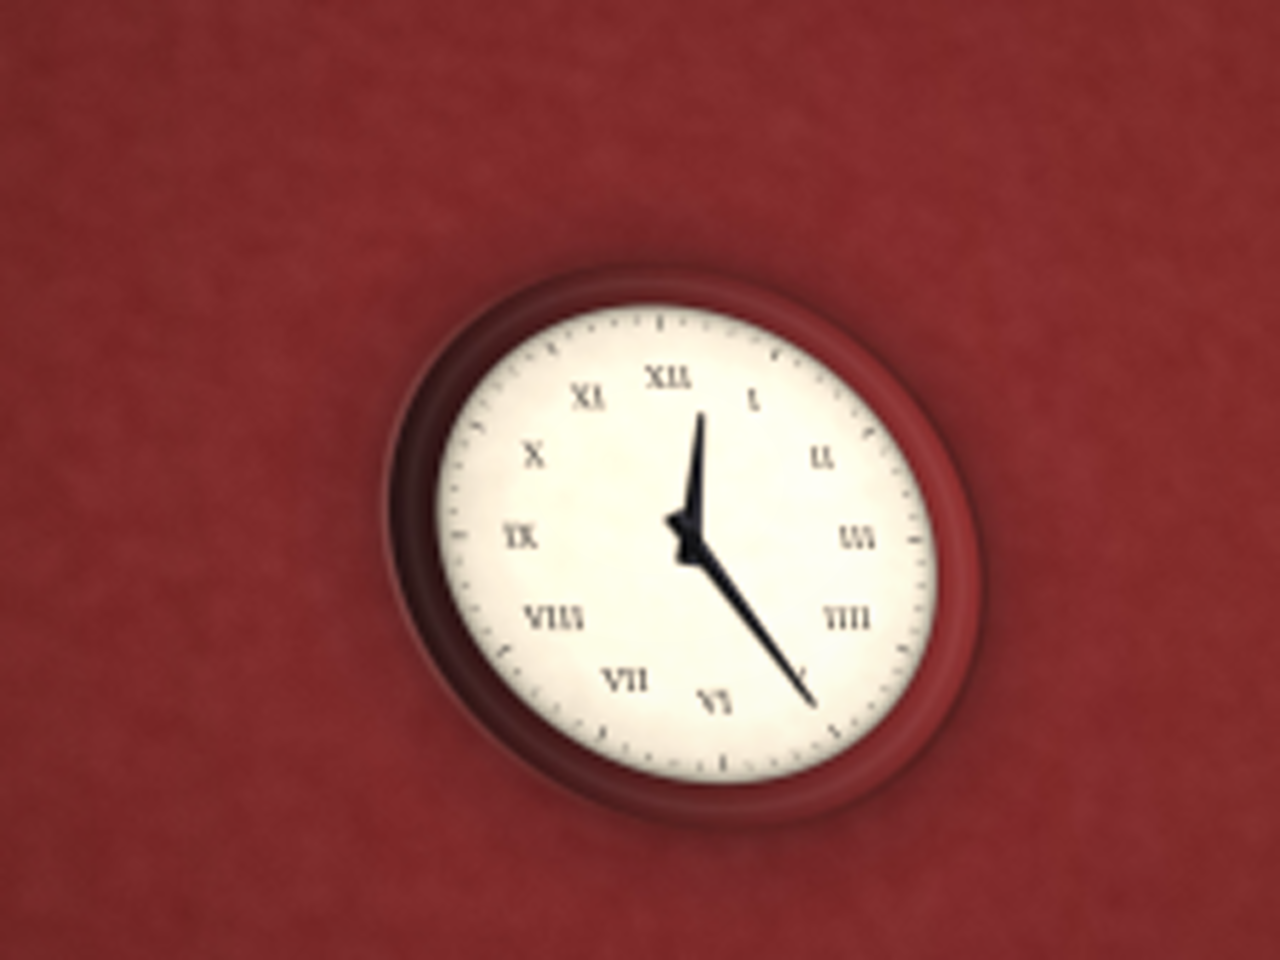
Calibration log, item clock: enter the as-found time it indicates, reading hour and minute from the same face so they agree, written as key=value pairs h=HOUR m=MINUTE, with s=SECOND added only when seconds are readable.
h=12 m=25
